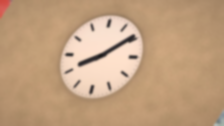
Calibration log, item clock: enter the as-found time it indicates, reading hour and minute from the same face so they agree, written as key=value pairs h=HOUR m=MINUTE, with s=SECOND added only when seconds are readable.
h=8 m=9
